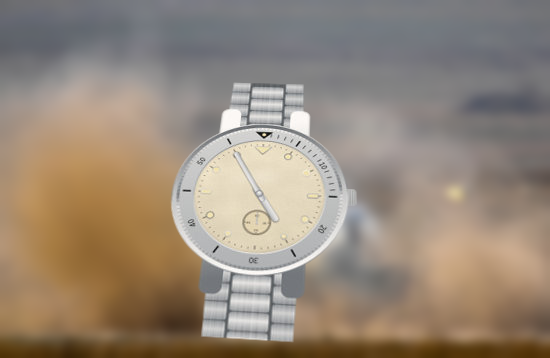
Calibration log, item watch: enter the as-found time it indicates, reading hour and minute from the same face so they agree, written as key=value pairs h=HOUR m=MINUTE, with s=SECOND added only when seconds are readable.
h=4 m=55
